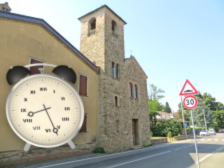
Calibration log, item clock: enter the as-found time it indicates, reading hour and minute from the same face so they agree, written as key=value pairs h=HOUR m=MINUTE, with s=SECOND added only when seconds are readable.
h=8 m=27
